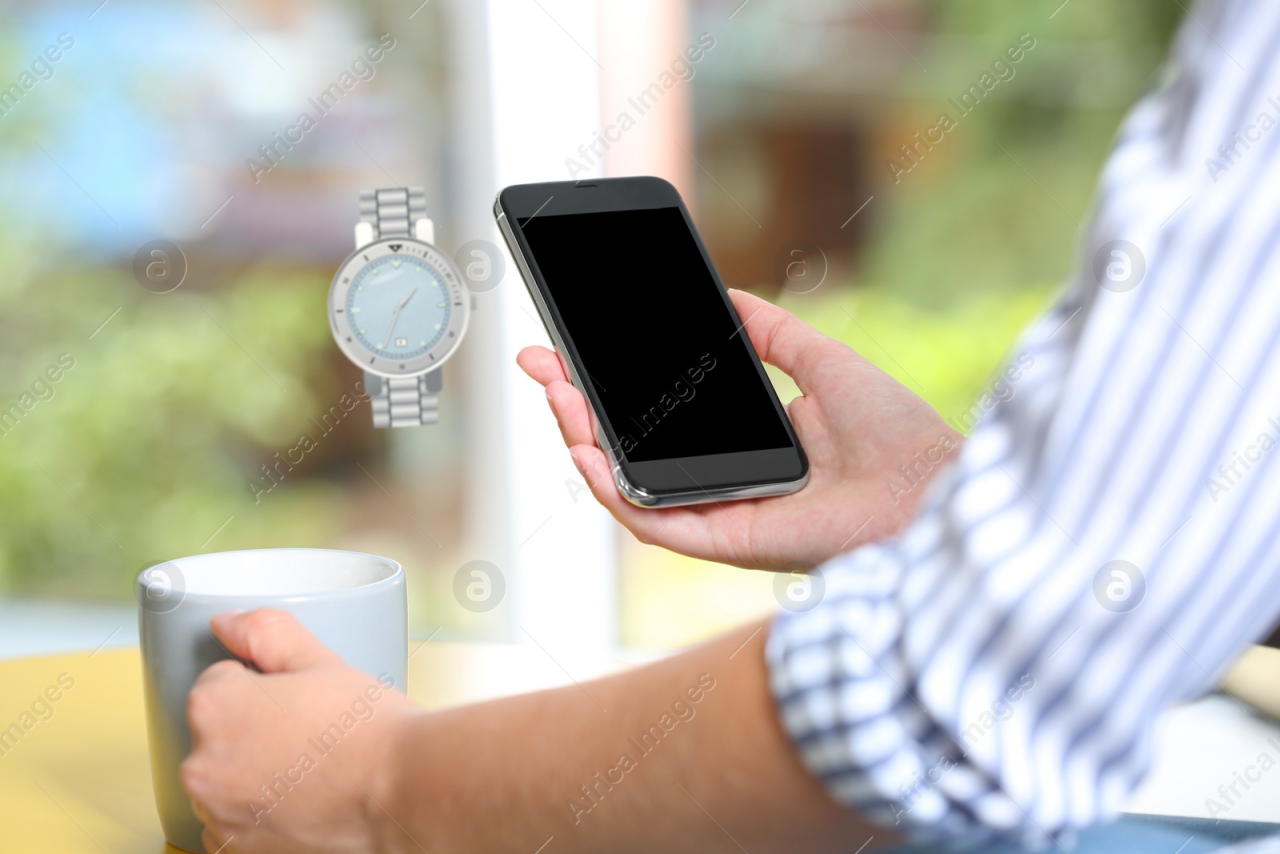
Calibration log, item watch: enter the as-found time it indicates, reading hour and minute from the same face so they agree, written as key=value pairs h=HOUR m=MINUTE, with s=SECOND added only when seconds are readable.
h=1 m=34
